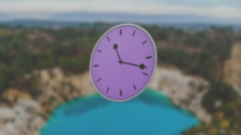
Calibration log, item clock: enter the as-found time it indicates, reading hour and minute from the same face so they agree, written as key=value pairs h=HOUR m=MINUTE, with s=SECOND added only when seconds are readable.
h=11 m=18
